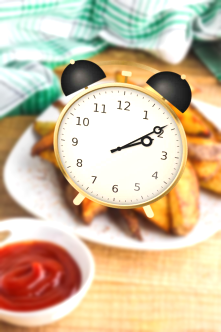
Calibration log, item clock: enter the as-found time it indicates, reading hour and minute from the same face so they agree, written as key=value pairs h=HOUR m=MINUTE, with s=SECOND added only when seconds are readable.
h=2 m=9
